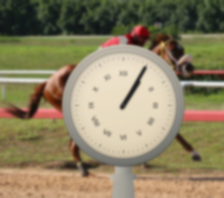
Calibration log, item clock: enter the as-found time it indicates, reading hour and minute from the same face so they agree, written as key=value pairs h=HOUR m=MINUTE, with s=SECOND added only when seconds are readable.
h=1 m=5
